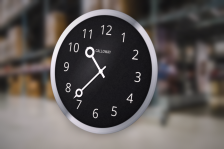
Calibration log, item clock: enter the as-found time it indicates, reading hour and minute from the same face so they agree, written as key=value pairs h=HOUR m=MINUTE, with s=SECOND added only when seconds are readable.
h=10 m=37
